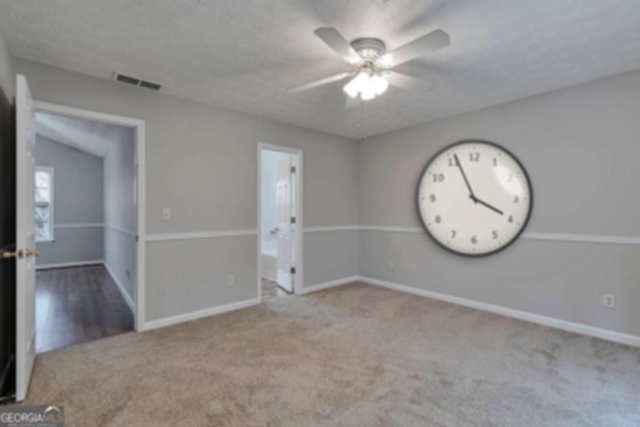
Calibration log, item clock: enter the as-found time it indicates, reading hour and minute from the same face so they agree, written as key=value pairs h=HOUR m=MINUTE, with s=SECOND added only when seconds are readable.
h=3 m=56
